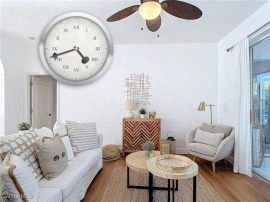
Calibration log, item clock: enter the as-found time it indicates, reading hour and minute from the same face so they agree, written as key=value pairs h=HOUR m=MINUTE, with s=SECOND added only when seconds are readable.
h=4 m=42
